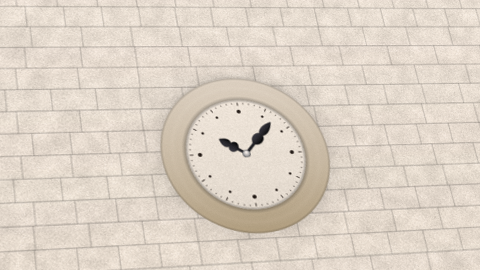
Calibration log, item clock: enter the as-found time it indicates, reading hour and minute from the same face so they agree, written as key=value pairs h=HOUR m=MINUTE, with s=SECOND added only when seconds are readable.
h=10 m=7
